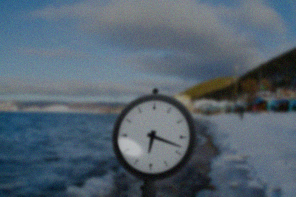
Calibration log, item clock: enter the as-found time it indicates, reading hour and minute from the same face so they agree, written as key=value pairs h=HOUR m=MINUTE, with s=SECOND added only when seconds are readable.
h=6 m=18
